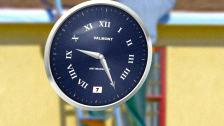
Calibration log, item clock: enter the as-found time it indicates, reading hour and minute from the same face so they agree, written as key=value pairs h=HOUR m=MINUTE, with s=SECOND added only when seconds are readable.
h=9 m=25
